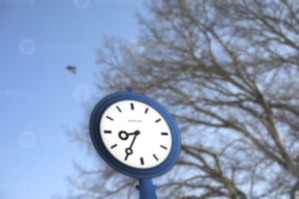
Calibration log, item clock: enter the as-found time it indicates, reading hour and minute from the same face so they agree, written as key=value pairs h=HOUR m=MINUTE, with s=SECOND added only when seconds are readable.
h=8 m=35
